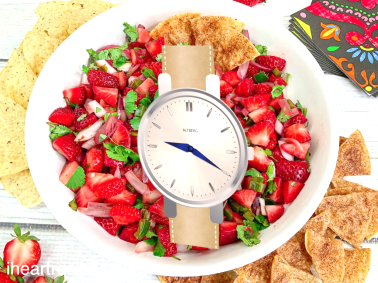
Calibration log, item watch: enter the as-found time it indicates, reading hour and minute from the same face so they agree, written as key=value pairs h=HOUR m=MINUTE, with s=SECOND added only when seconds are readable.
h=9 m=20
